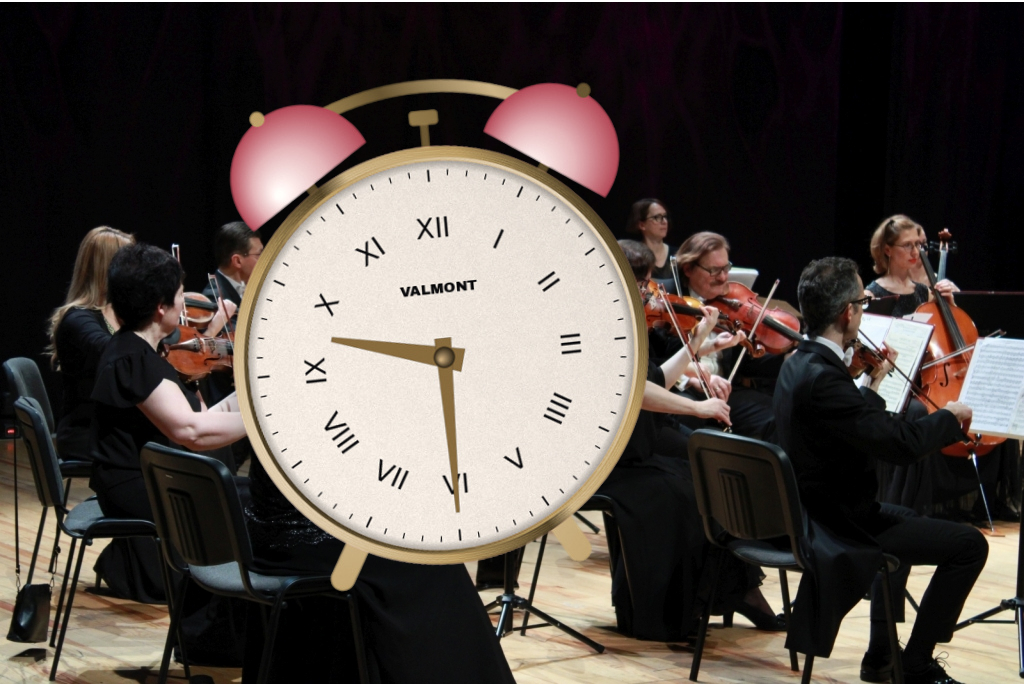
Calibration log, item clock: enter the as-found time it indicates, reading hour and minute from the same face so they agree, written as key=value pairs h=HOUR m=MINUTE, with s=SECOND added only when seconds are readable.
h=9 m=30
